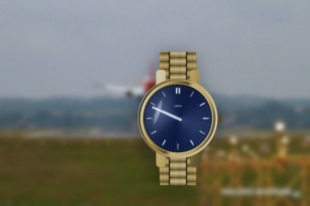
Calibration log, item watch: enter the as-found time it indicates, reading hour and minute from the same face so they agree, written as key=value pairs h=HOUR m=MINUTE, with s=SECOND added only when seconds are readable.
h=9 m=49
